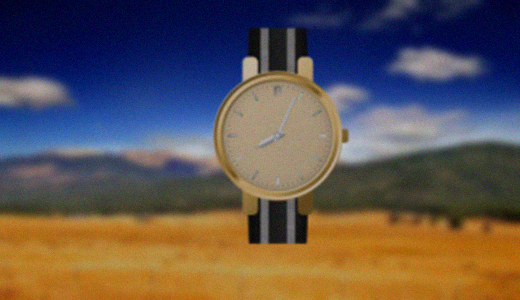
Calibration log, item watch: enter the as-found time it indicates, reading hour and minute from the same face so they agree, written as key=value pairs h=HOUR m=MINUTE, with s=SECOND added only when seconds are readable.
h=8 m=4
